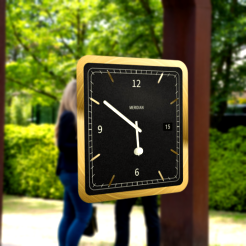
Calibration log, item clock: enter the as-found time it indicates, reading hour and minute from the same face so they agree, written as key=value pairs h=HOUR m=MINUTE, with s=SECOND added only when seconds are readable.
h=5 m=51
